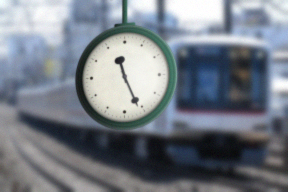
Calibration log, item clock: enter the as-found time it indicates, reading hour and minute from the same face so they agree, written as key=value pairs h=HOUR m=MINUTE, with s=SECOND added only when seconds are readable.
h=11 m=26
